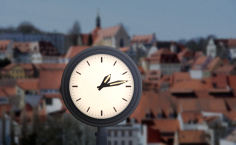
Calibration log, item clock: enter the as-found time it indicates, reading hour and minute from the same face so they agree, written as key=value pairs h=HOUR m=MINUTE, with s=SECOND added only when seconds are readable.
h=1 m=13
